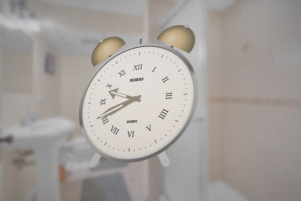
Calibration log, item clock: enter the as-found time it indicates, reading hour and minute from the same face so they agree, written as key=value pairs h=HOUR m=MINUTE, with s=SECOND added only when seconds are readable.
h=9 m=41
